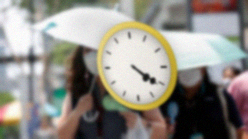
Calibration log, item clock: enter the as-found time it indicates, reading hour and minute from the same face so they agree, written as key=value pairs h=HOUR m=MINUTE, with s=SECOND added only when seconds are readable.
h=4 m=21
